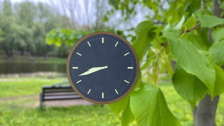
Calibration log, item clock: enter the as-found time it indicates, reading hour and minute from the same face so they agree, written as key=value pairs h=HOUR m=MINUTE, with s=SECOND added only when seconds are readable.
h=8 m=42
